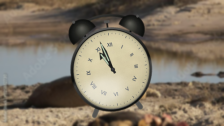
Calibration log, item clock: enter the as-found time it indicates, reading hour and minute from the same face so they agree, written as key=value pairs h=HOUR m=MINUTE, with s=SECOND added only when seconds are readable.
h=10 m=57
